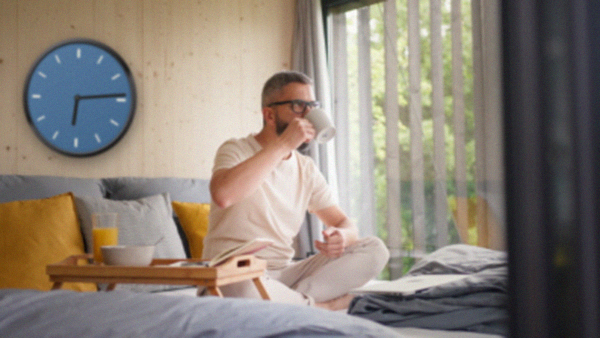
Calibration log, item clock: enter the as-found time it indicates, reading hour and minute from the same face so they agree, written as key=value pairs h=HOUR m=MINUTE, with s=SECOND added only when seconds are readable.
h=6 m=14
